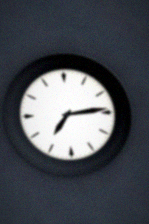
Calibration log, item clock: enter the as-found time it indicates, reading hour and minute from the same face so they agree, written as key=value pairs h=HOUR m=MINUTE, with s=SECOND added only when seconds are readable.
h=7 m=14
